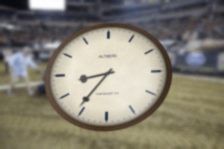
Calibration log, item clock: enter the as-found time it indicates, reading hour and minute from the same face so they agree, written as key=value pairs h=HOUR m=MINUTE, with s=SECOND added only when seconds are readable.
h=8 m=36
